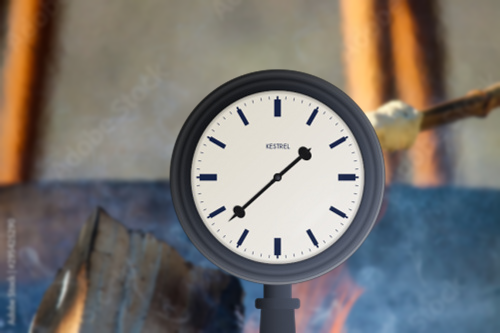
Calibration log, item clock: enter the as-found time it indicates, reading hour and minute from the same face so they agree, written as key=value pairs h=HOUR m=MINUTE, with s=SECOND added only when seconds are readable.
h=1 m=38
